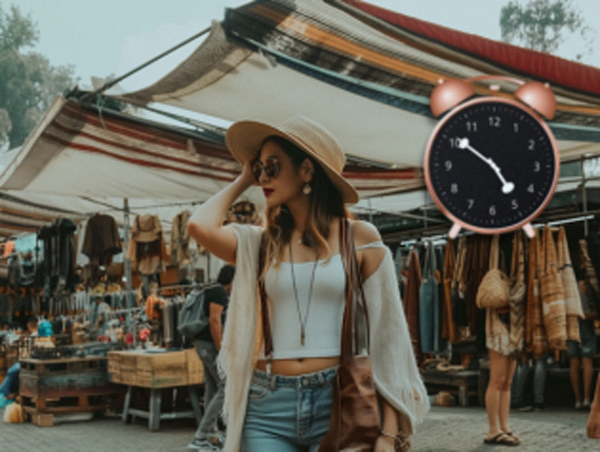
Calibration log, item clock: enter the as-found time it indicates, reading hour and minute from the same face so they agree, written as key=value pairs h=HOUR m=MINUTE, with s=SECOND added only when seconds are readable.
h=4 m=51
